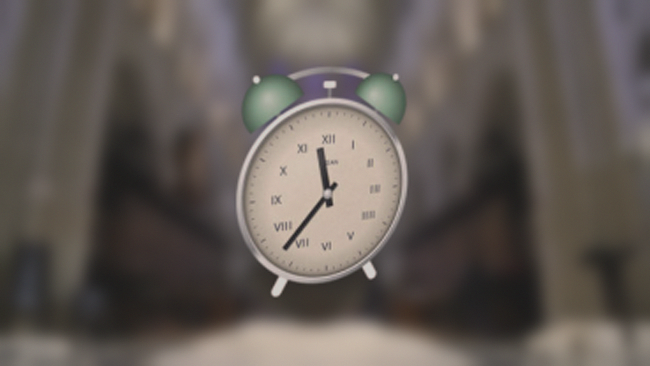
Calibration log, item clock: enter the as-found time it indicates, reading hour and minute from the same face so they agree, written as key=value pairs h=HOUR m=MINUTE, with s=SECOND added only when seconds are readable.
h=11 m=37
